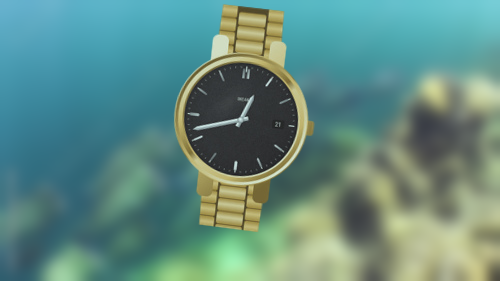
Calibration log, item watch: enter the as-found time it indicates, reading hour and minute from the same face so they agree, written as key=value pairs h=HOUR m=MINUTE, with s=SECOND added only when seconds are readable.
h=12 m=42
